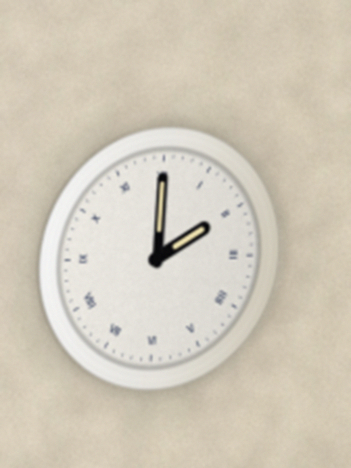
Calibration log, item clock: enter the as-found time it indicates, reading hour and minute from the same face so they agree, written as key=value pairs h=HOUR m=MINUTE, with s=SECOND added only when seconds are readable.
h=2 m=0
